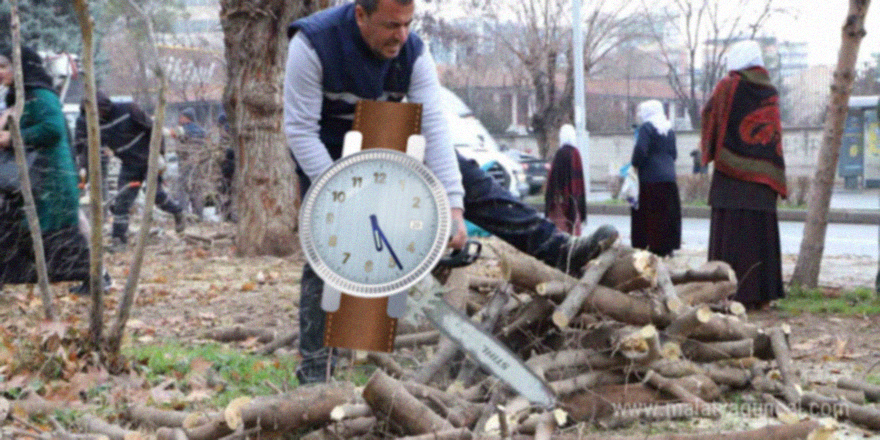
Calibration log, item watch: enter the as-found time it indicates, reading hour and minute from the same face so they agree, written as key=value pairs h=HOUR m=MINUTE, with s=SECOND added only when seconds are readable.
h=5 m=24
